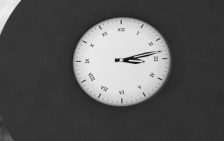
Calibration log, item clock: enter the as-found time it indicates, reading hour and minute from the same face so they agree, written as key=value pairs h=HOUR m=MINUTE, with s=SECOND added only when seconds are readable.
h=3 m=13
